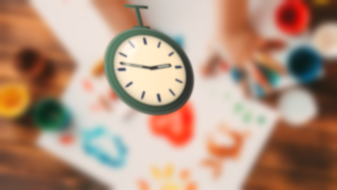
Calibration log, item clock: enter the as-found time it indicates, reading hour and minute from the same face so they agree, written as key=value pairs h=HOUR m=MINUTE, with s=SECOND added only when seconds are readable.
h=2 m=47
